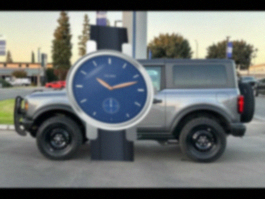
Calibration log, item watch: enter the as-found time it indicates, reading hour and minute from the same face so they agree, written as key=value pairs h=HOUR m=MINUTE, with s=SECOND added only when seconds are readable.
h=10 m=12
